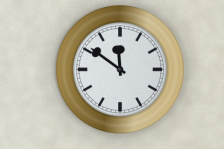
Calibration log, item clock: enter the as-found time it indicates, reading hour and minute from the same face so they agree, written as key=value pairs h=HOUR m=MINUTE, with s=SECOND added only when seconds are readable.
h=11 m=51
